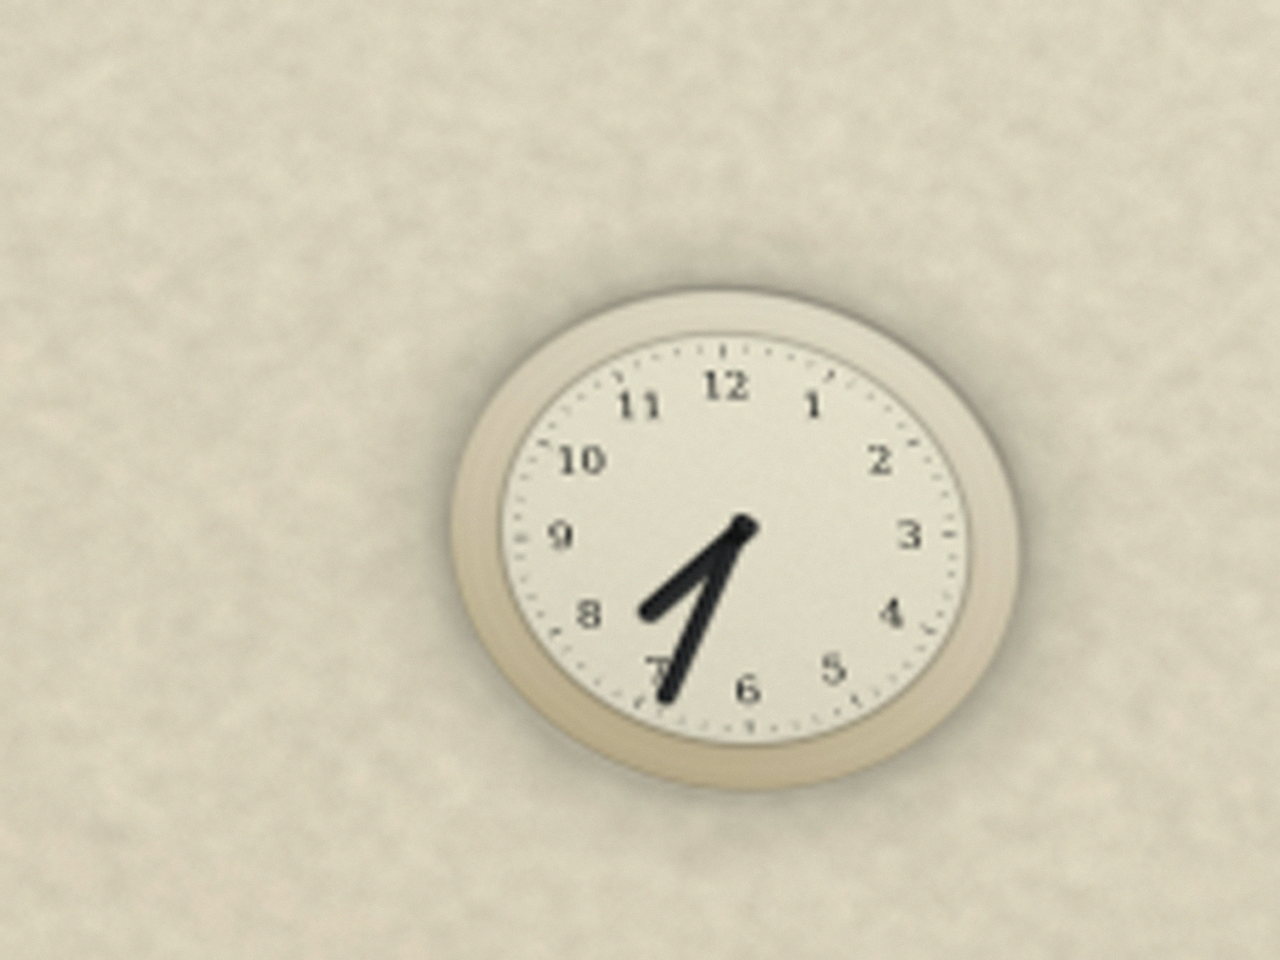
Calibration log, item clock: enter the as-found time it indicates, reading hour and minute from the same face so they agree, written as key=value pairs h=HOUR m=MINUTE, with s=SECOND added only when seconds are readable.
h=7 m=34
